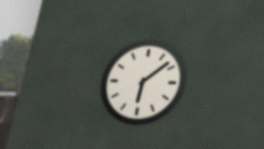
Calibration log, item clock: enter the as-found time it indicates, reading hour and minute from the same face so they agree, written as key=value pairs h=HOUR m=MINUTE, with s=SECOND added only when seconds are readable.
h=6 m=8
